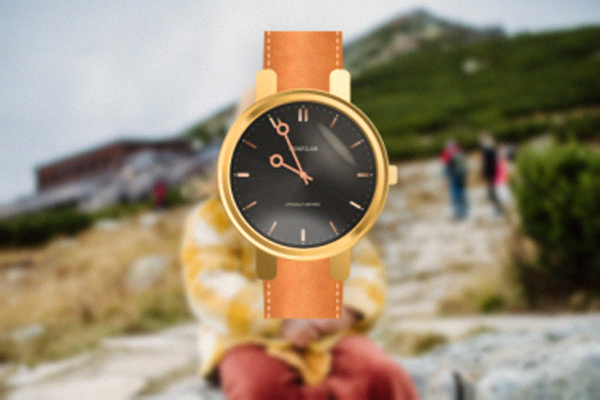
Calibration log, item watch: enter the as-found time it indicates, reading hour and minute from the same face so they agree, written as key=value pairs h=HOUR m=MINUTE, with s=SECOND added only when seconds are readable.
h=9 m=56
